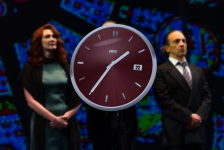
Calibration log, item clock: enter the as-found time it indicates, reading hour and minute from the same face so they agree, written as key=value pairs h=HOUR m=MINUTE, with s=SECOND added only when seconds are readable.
h=1 m=35
